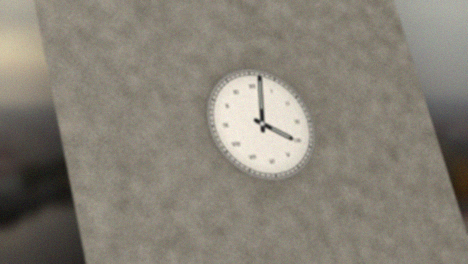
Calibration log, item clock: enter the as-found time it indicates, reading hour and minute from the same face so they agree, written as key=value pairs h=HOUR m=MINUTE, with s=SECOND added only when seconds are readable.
h=4 m=2
